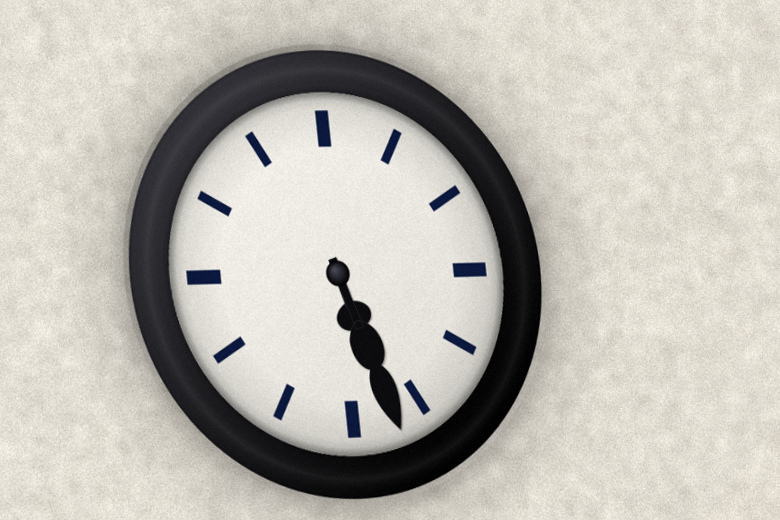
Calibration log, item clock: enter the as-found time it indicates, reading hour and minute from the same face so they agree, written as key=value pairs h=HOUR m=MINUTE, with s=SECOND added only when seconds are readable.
h=5 m=27
